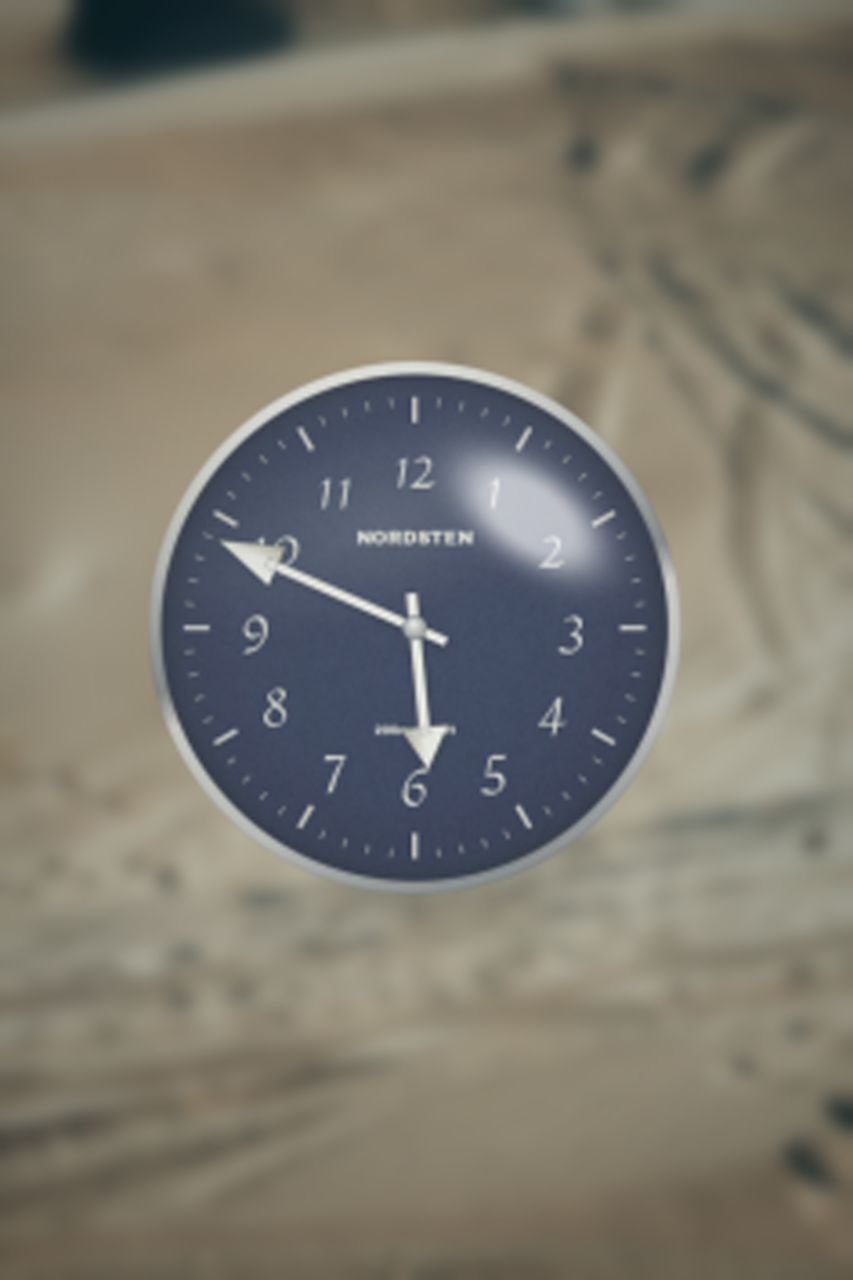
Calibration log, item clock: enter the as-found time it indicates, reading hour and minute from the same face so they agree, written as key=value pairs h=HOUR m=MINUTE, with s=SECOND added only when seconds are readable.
h=5 m=49
